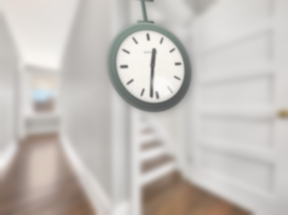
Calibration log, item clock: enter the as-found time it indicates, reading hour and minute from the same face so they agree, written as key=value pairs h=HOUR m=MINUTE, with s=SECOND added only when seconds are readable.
h=12 m=32
